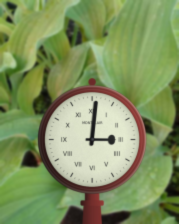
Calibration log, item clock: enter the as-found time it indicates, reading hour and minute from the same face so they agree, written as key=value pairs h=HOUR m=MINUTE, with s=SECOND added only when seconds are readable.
h=3 m=1
